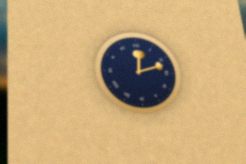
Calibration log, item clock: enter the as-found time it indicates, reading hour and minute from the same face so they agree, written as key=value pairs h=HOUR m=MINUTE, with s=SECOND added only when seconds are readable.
h=12 m=12
